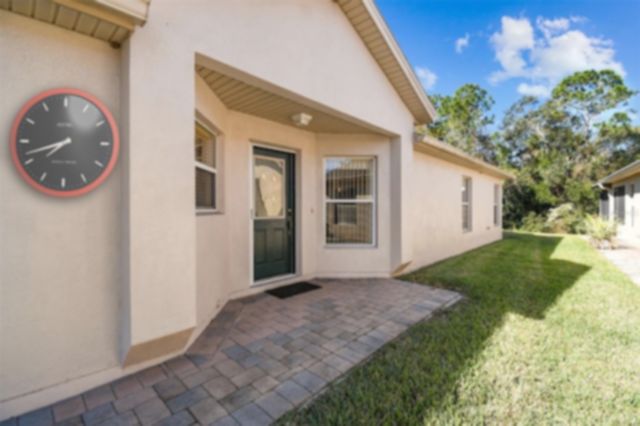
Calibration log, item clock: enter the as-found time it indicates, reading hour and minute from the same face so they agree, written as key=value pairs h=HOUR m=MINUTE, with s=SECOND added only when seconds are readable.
h=7 m=42
